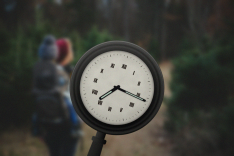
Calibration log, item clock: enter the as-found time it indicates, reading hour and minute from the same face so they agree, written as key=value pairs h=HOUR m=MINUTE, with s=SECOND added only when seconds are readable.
h=7 m=16
